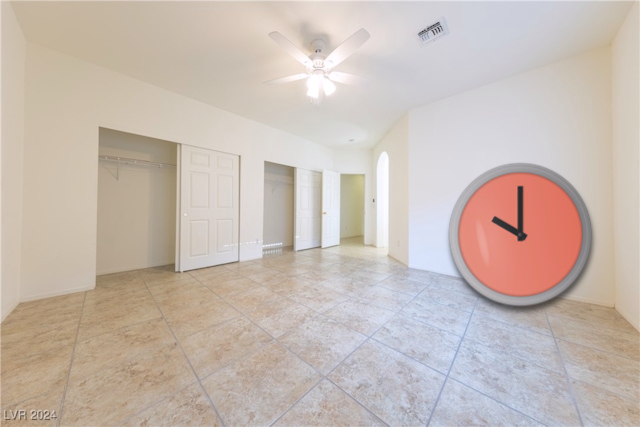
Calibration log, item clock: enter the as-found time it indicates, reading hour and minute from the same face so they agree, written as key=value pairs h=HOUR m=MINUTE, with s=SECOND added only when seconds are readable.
h=10 m=0
